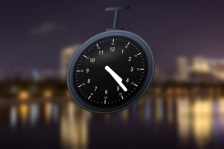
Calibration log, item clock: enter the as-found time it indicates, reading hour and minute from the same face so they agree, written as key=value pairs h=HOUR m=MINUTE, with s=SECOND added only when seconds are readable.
h=4 m=23
